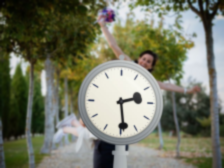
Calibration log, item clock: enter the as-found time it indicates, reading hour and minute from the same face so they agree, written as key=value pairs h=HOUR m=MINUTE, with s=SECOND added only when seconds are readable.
h=2 m=29
